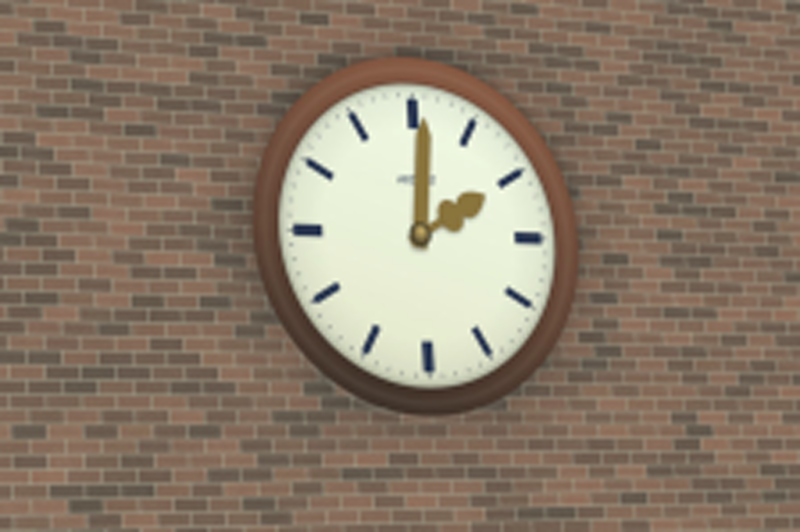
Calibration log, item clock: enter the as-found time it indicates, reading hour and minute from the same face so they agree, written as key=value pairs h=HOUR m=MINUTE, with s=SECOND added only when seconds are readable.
h=2 m=1
